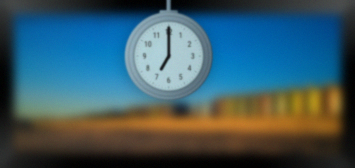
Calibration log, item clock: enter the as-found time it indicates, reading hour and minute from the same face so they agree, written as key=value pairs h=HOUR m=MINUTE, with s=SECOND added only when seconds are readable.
h=7 m=0
